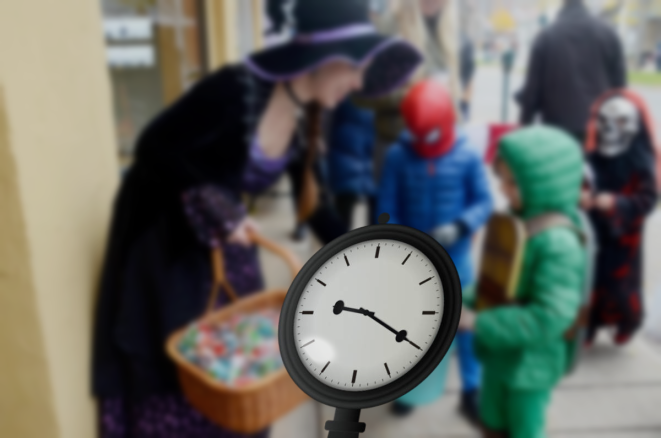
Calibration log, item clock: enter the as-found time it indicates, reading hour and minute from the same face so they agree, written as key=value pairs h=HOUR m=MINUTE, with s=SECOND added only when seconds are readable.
h=9 m=20
